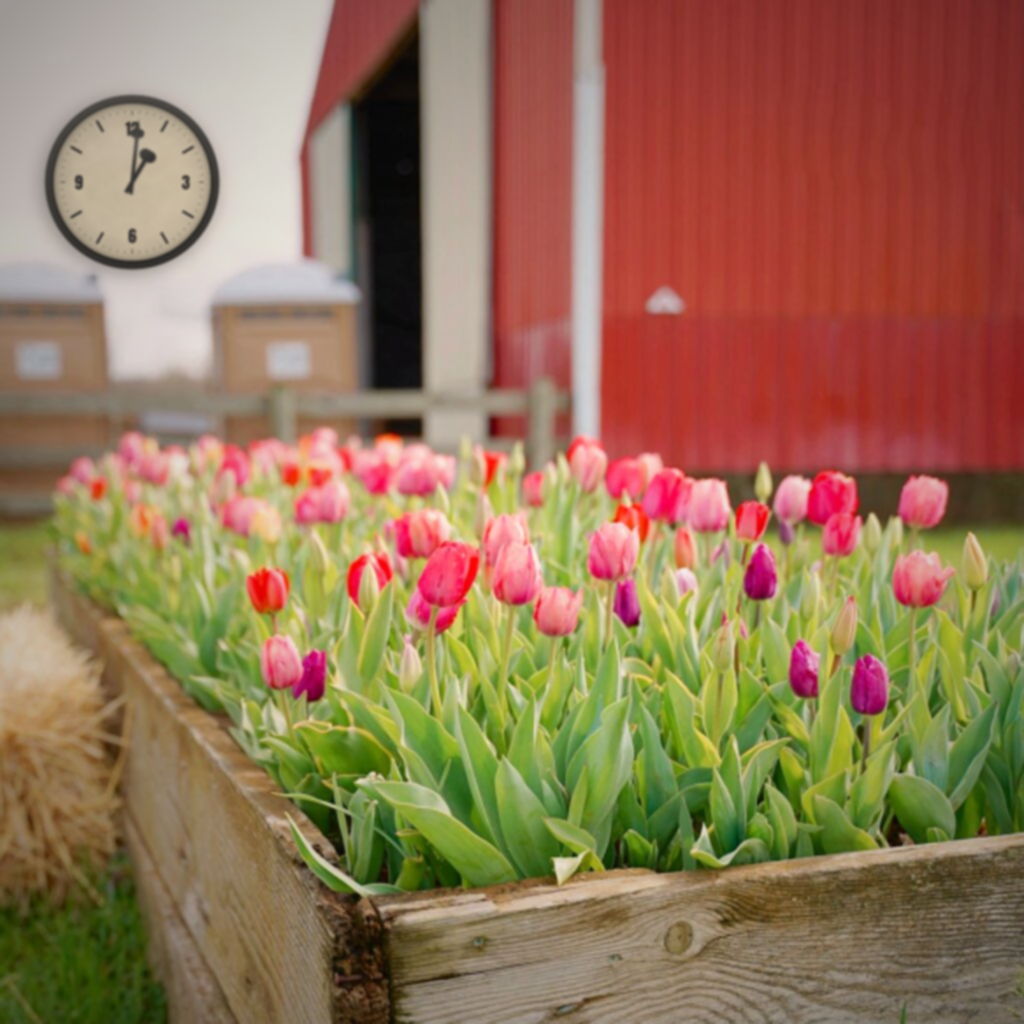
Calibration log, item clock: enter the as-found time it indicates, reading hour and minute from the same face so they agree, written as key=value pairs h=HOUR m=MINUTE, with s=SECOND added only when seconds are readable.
h=1 m=1
